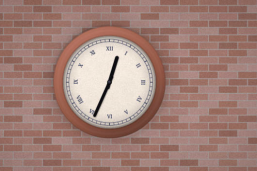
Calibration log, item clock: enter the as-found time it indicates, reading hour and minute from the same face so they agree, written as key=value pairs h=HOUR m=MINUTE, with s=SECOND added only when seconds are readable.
h=12 m=34
